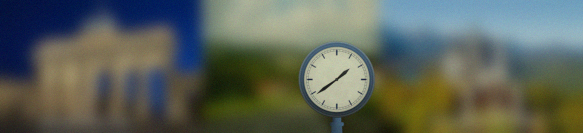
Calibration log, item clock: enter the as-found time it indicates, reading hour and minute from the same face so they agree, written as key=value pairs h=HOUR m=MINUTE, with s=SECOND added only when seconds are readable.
h=1 m=39
